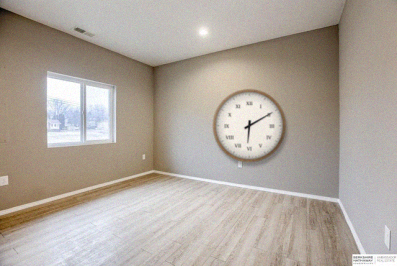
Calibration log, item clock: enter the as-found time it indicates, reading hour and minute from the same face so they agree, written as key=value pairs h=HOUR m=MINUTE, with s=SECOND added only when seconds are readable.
h=6 m=10
